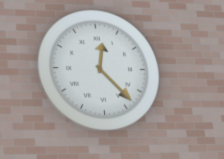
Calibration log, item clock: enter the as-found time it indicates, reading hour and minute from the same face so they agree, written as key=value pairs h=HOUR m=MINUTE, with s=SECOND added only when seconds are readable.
h=12 m=23
